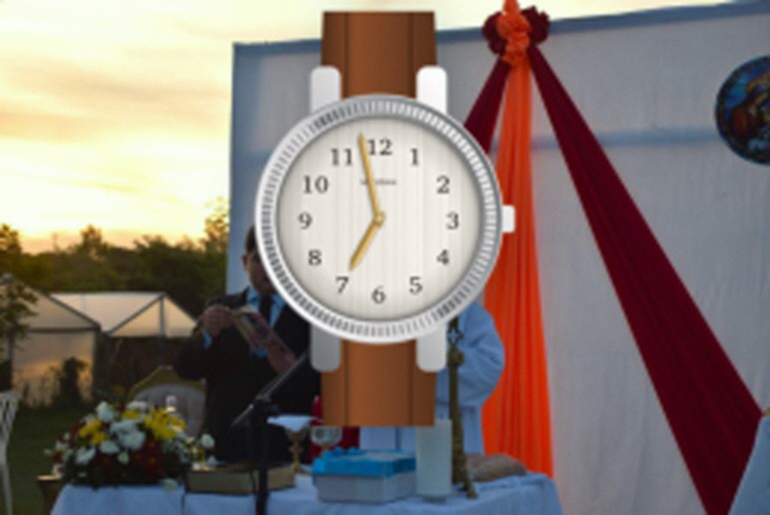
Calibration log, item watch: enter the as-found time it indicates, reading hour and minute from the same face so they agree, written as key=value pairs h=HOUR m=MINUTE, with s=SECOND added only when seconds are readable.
h=6 m=58
